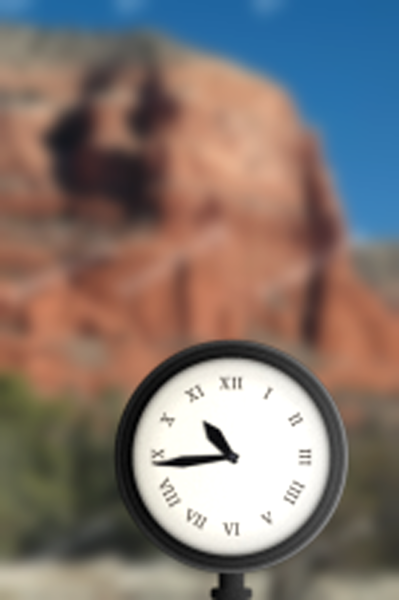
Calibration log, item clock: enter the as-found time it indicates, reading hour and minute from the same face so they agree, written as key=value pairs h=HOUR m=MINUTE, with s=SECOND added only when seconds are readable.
h=10 m=44
